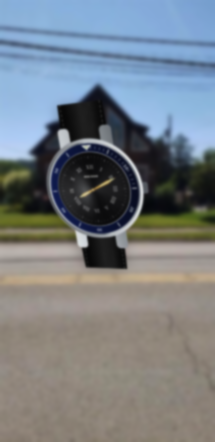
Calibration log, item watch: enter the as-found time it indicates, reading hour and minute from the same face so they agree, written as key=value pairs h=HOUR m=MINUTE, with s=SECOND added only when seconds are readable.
h=8 m=11
